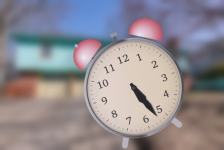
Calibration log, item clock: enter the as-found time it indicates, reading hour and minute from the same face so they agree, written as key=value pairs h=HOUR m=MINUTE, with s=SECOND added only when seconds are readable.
h=5 m=27
